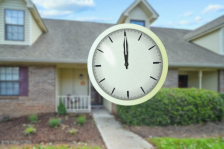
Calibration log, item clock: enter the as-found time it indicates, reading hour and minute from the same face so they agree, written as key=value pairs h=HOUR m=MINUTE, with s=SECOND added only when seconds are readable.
h=12 m=0
